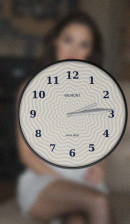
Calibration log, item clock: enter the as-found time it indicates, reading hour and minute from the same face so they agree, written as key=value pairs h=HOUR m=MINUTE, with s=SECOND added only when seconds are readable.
h=2 m=14
